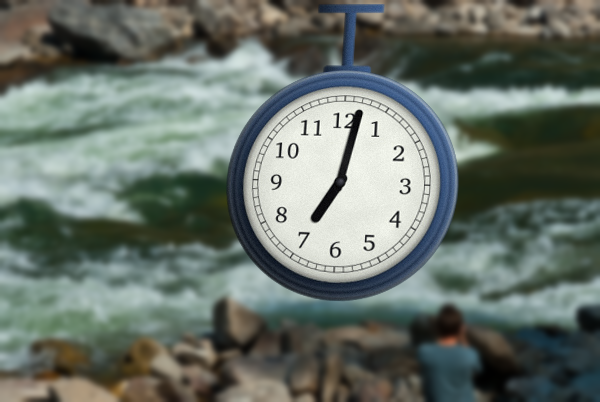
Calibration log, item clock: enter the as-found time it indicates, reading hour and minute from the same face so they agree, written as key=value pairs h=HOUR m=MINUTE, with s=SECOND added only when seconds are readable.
h=7 m=2
